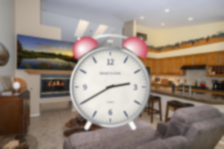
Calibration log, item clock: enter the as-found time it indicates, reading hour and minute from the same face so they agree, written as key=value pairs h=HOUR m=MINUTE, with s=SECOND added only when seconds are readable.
h=2 m=40
